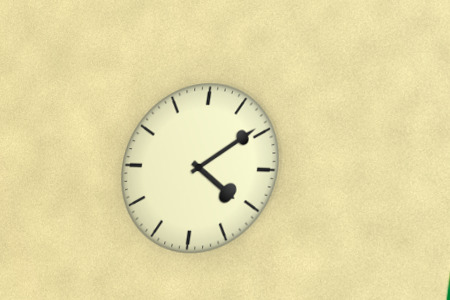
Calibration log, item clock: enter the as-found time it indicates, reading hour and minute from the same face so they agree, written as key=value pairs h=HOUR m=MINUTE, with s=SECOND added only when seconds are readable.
h=4 m=9
